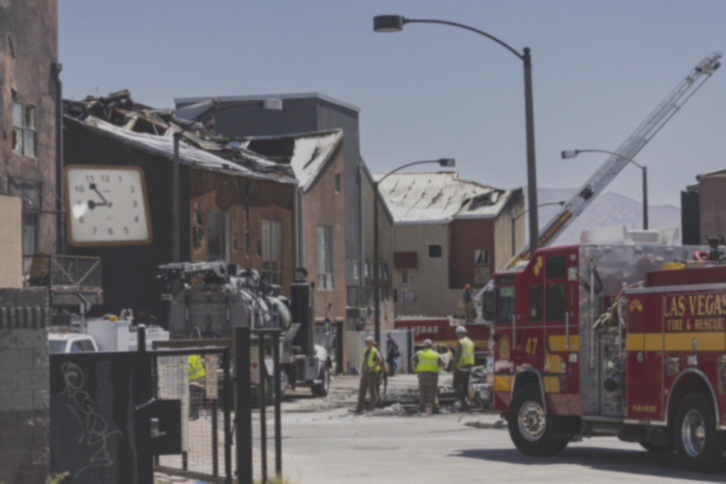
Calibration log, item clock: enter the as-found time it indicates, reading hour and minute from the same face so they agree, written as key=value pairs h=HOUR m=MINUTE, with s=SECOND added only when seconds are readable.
h=8 m=54
